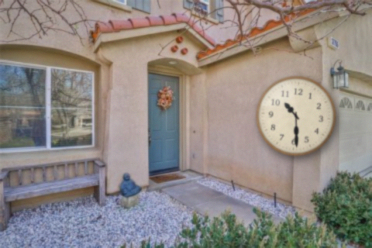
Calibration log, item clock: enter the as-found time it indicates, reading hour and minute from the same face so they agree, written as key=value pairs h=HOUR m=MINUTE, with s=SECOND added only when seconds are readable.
h=10 m=29
